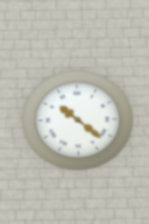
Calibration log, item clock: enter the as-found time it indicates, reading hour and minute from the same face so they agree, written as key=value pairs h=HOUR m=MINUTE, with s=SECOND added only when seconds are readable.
h=10 m=22
